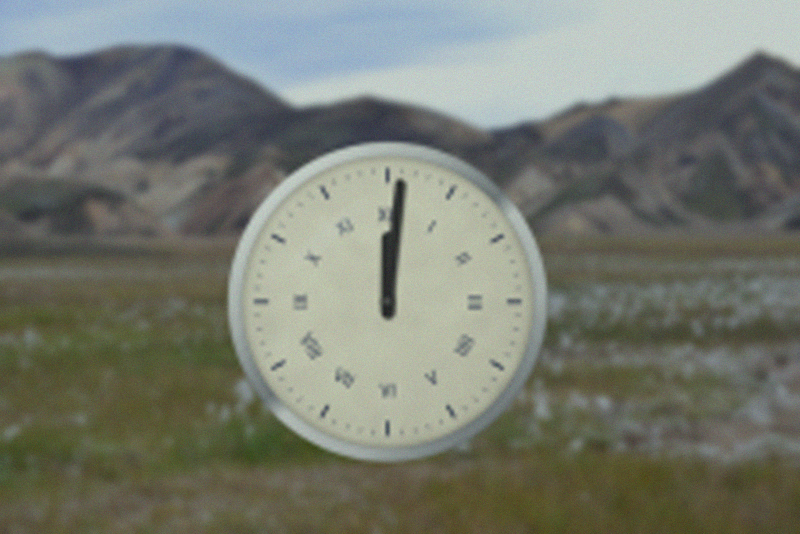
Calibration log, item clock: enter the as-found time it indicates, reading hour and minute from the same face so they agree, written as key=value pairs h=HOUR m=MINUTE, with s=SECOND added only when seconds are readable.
h=12 m=1
